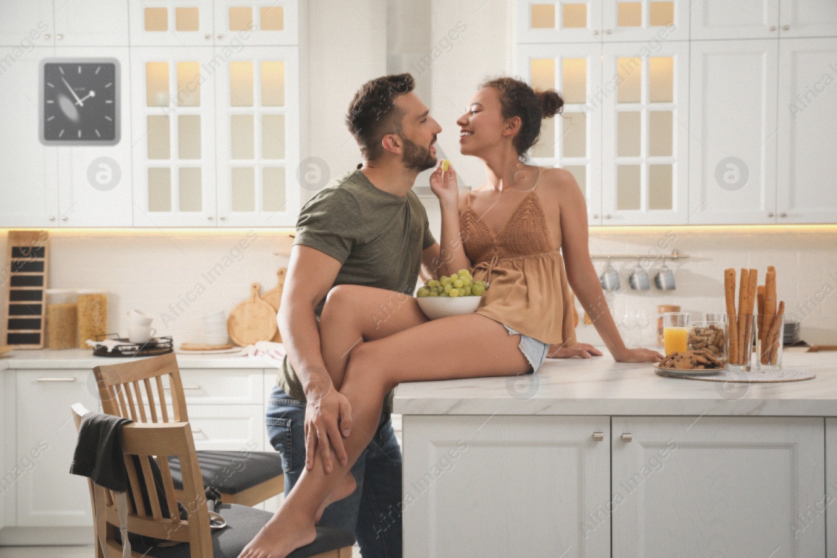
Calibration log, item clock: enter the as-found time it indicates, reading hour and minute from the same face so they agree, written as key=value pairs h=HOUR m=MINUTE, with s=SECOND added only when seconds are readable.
h=1 m=54
